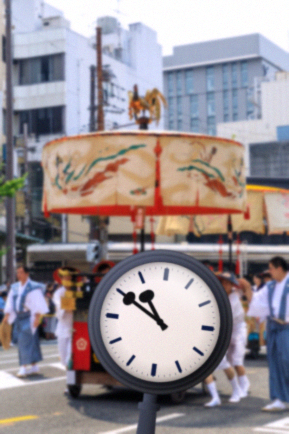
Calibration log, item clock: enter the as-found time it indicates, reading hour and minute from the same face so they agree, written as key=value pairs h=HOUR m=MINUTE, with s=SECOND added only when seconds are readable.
h=10 m=50
